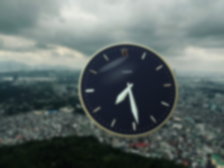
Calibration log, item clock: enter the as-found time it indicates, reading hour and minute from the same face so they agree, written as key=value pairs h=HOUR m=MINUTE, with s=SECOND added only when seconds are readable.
h=7 m=29
